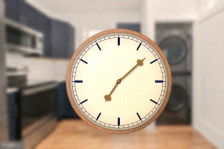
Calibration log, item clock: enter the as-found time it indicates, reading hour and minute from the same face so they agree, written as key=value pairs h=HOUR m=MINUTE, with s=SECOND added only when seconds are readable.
h=7 m=8
